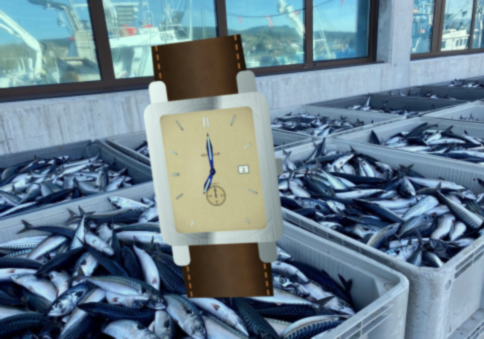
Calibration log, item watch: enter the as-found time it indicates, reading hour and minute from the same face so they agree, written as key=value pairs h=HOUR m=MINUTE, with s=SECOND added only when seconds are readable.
h=7 m=0
